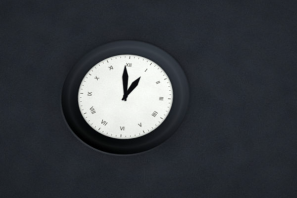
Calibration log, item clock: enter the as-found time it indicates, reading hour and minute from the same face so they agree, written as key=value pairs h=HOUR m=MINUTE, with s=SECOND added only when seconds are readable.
h=12 m=59
